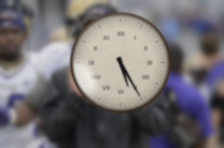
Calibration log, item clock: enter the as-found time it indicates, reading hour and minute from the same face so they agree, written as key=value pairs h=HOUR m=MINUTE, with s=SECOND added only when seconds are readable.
h=5 m=25
